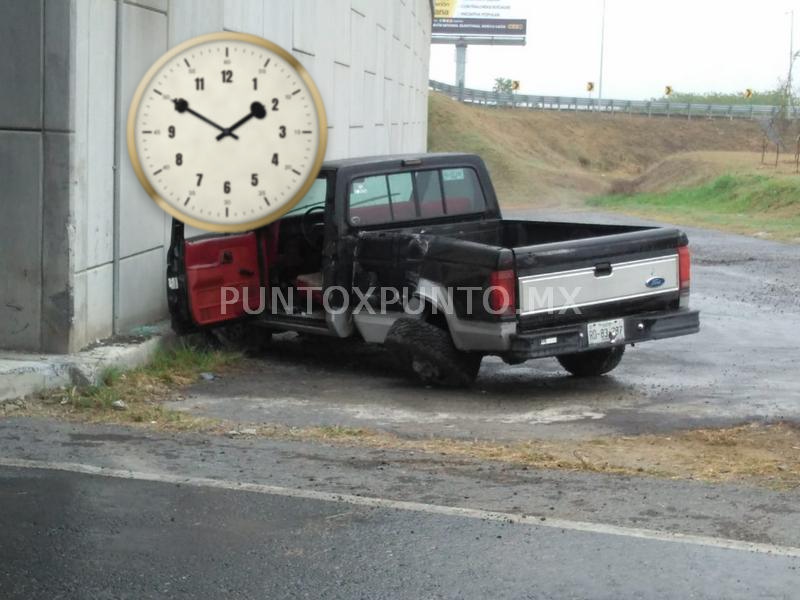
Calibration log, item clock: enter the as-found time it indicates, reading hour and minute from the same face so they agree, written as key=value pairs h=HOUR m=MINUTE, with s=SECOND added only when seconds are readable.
h=1 m=50
